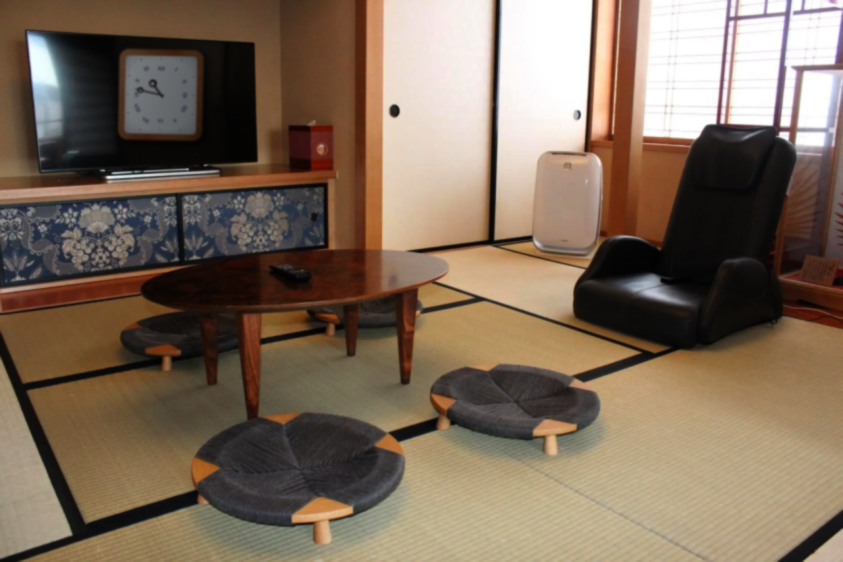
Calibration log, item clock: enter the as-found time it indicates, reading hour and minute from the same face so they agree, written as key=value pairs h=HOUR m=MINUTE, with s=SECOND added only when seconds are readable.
h=10 m=47
